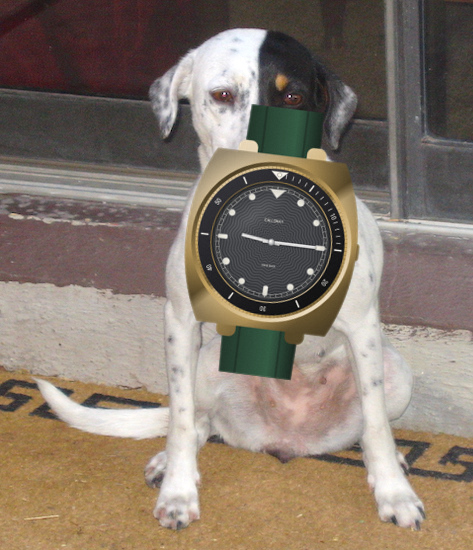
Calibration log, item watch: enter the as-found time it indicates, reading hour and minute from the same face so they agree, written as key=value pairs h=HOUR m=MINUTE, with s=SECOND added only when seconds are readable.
h=9 m=15
